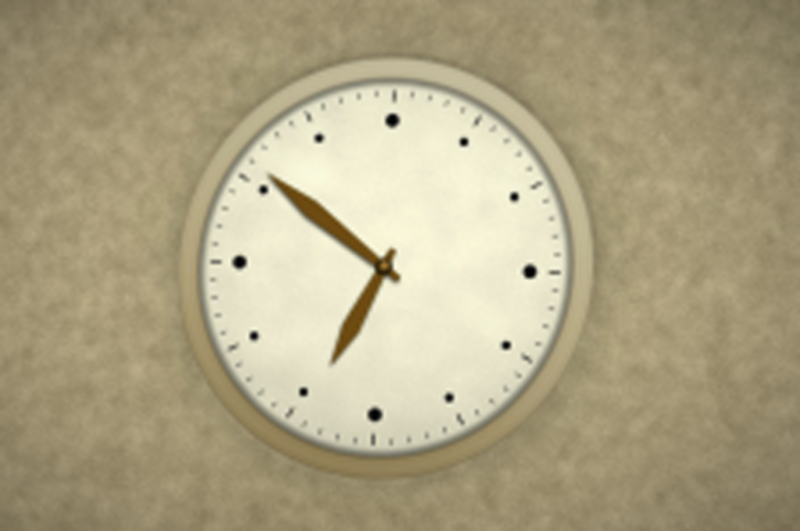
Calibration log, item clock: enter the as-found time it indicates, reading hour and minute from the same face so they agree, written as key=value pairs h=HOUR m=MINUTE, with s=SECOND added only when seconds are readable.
h=6 m=51
